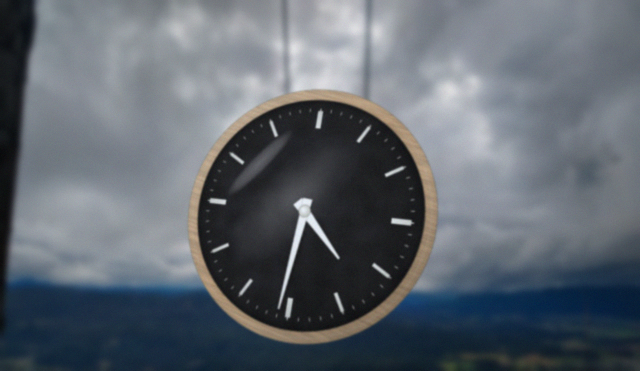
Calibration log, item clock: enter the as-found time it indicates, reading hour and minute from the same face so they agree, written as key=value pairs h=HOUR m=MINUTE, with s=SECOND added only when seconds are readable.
h=4 m=31
